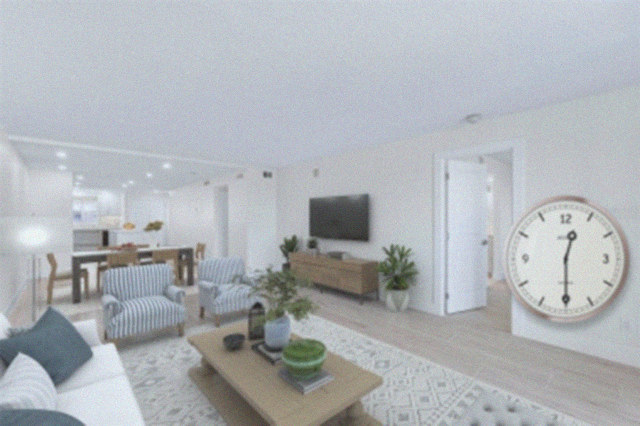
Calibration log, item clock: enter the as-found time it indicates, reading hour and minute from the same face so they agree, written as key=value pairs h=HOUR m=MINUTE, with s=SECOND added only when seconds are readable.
h=12 m=30
